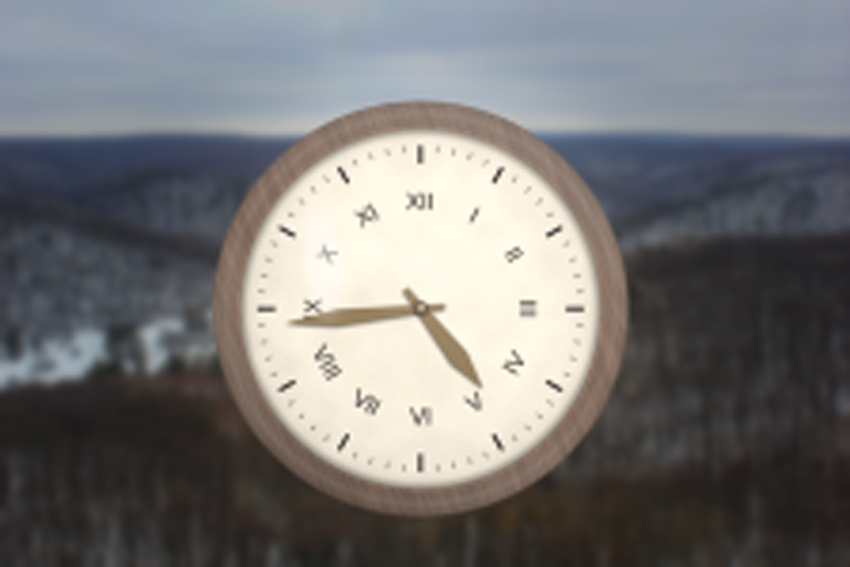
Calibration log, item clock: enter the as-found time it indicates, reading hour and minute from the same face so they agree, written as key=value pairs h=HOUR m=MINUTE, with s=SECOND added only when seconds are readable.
h=4 m=44
